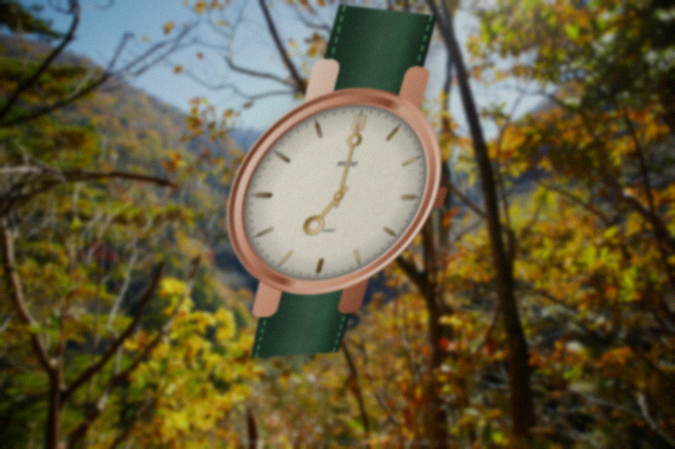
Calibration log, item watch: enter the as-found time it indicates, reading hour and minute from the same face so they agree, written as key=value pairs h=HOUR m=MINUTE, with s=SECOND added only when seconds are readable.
h=7 m=0
